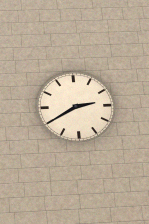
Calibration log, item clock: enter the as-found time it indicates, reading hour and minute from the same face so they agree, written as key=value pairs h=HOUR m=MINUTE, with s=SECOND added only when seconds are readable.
h=2 m=40
